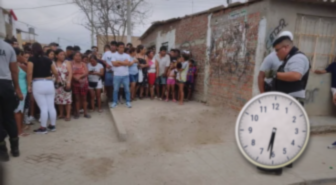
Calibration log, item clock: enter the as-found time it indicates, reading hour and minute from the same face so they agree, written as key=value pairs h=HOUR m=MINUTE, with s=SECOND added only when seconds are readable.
h=6 m=31
